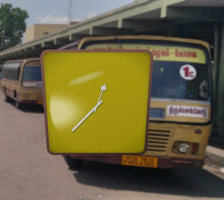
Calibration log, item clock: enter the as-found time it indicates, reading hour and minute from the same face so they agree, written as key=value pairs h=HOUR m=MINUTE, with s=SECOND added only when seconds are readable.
h=12 m=37
